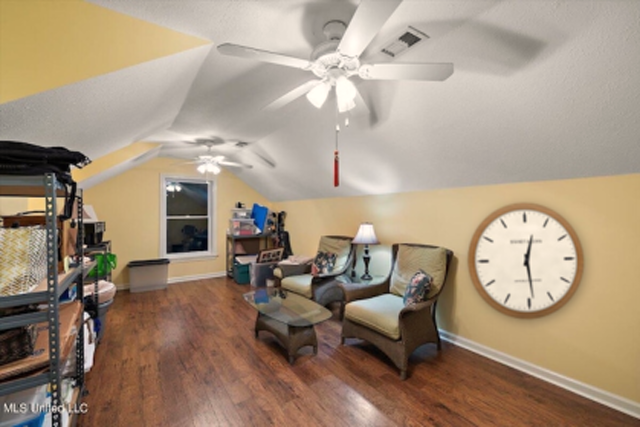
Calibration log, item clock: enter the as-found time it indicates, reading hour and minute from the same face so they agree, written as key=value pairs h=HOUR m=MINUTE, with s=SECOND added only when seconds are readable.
h=12 m=29
